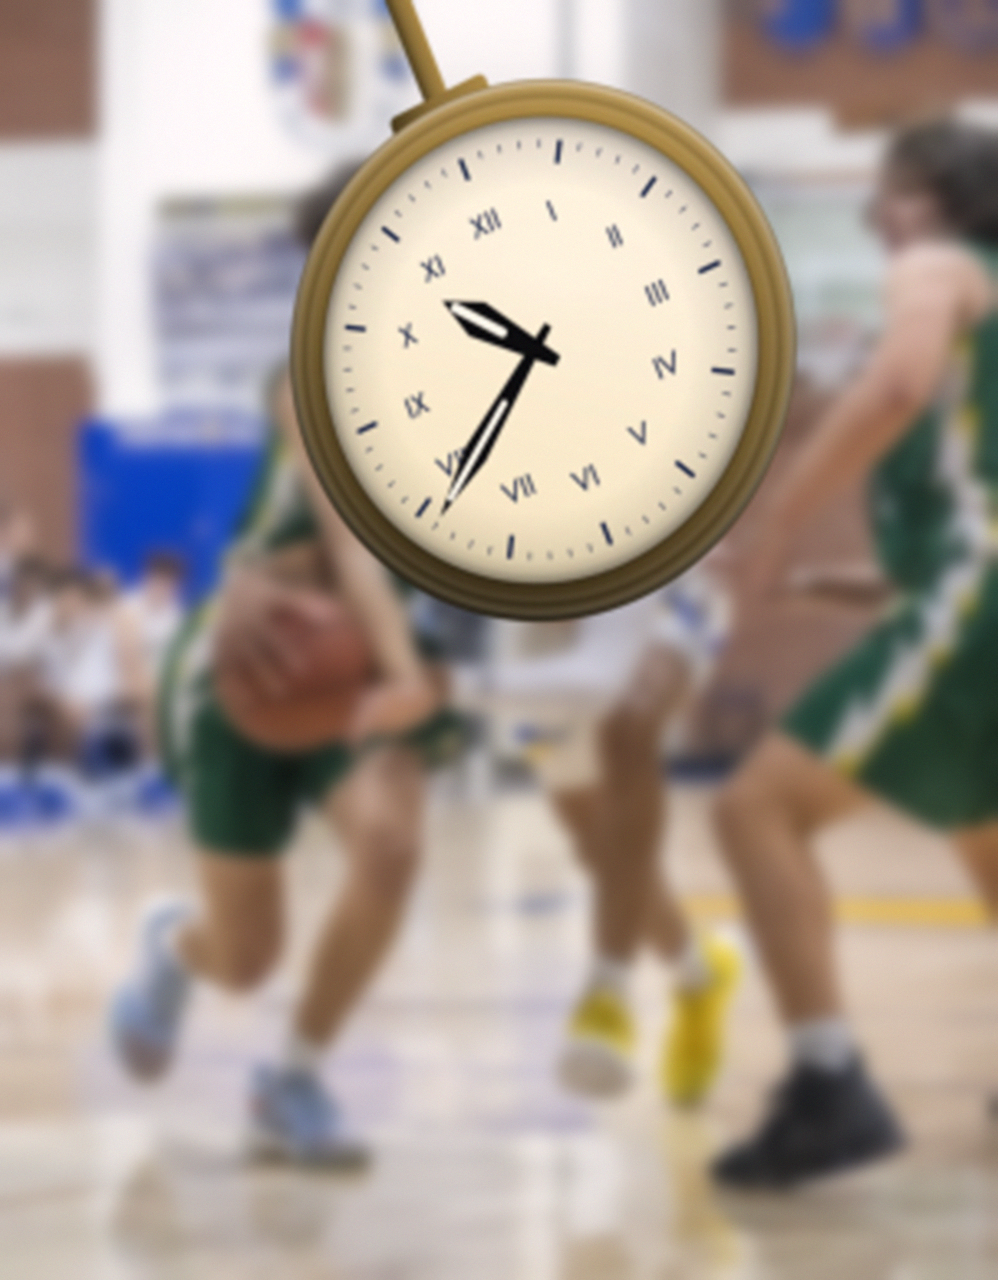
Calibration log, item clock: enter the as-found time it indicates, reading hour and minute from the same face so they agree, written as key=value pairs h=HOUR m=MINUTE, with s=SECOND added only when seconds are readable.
h=10 m=39
